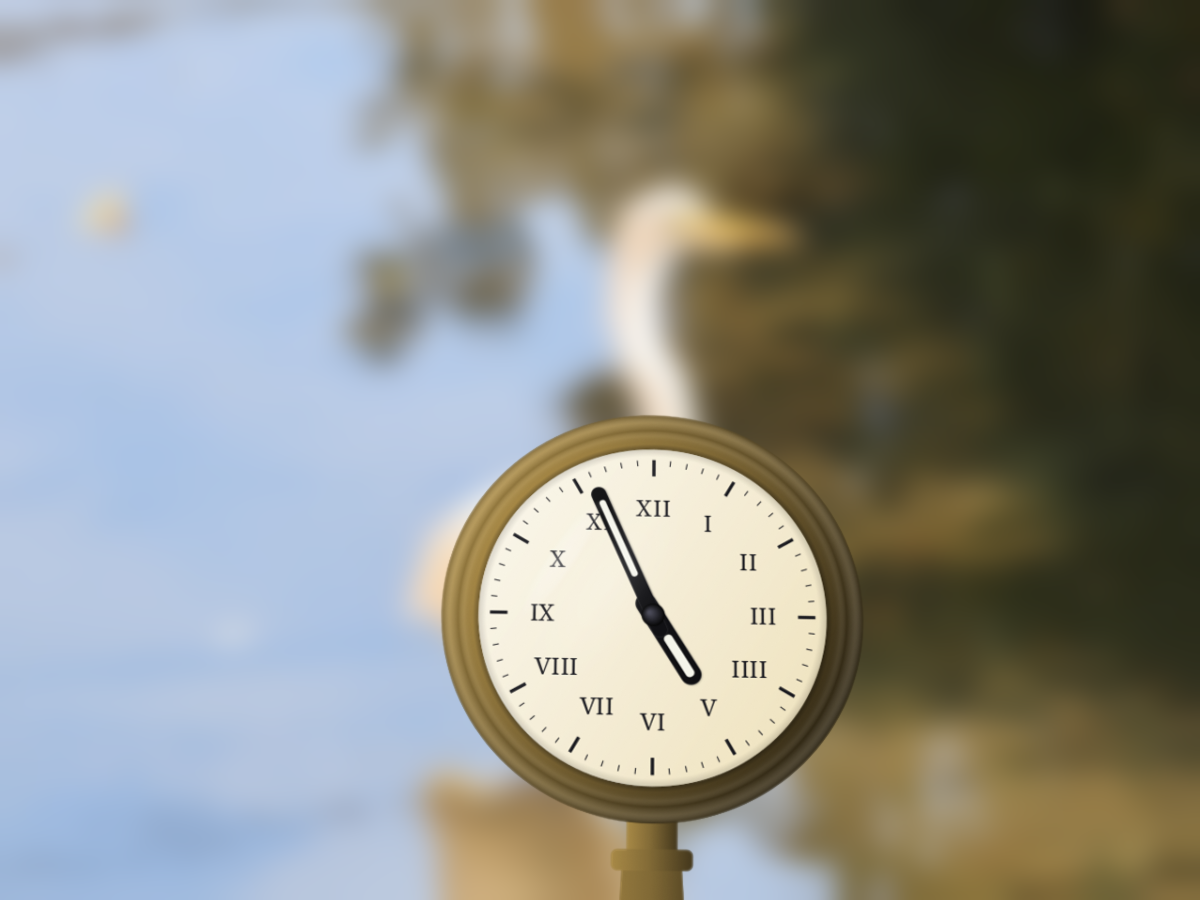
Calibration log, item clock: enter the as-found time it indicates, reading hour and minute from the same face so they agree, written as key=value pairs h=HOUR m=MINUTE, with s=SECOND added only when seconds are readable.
h=4 m=56
